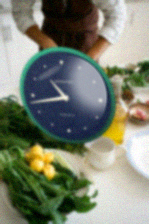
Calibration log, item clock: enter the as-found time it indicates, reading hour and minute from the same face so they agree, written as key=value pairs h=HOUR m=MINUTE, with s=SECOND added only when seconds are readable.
h=10 m=43
